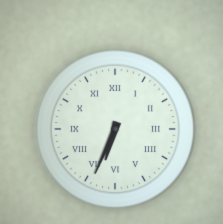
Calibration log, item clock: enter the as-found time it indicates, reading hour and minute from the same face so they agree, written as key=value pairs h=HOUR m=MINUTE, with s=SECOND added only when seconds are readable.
h=6 m=34
